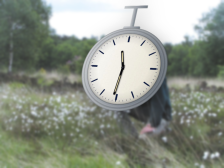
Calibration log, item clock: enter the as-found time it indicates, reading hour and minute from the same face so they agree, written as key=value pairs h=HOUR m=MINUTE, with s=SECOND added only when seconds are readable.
h=11 m=31
